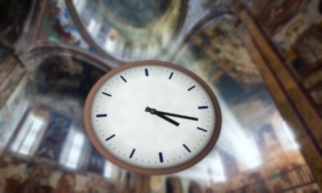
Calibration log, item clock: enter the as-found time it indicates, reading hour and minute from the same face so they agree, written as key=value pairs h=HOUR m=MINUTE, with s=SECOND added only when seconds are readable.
h=4 m=18
